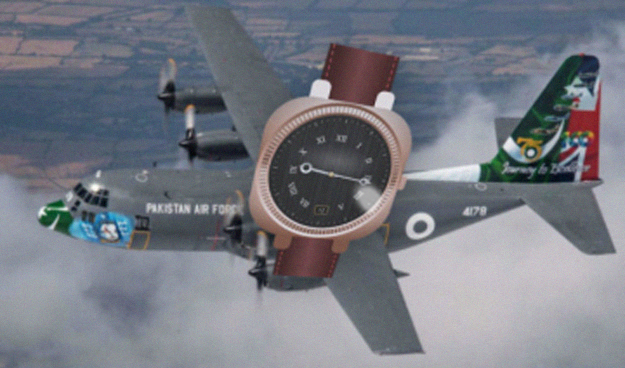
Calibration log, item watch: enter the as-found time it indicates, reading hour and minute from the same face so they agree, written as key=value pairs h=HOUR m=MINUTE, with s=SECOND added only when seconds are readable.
h=9 m=16
